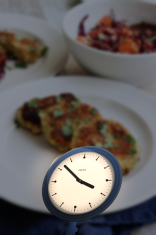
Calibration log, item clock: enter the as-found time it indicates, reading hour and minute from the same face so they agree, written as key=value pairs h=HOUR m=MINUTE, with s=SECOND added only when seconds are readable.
h=3 m=52
